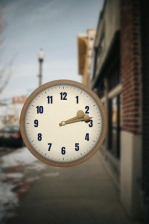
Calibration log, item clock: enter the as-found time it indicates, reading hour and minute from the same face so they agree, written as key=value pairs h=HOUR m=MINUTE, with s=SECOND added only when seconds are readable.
h=2 m=13
